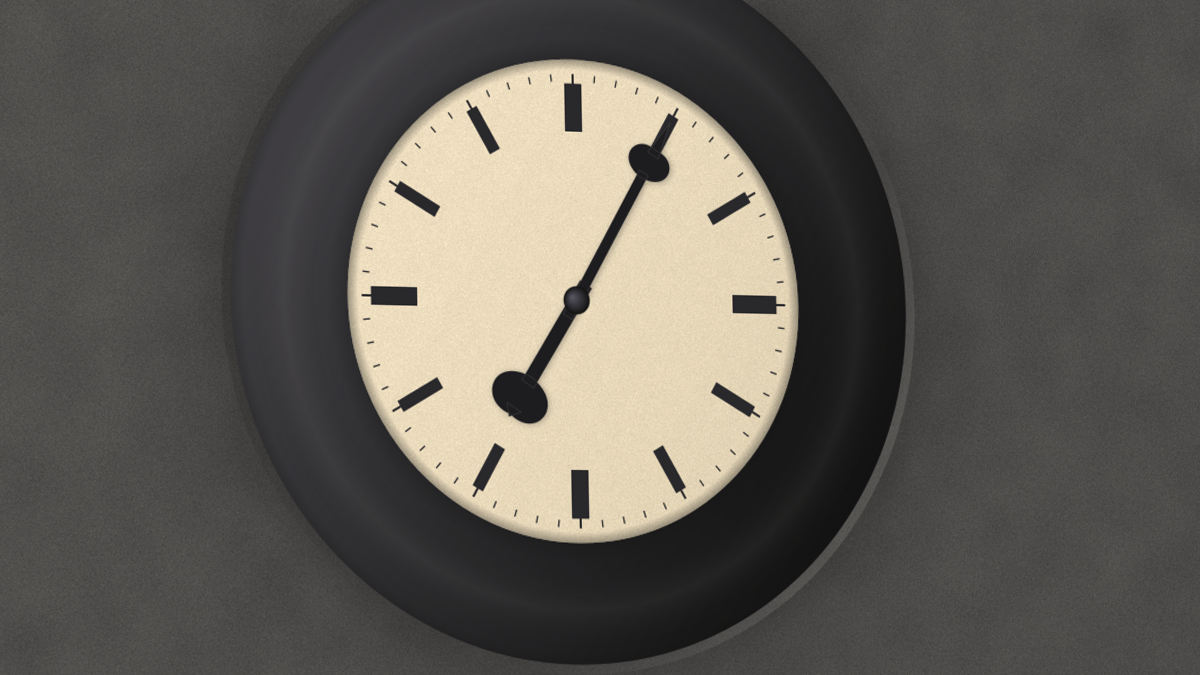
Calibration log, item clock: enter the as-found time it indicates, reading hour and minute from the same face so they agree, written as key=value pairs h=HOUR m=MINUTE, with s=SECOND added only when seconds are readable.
h=7 m=5
